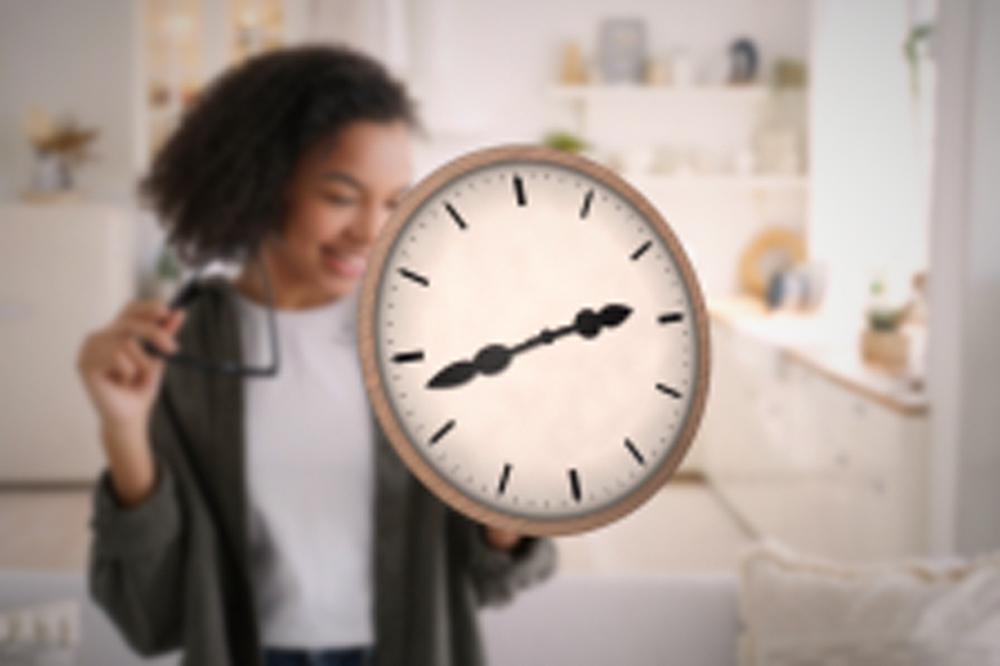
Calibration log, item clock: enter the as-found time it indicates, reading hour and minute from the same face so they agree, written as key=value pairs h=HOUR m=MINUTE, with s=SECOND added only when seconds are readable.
h=2 m=43
